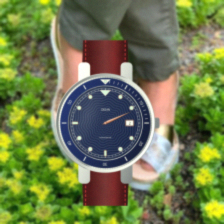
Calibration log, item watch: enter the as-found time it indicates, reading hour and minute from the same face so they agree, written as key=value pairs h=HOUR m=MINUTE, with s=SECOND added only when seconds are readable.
h=2 m=11
